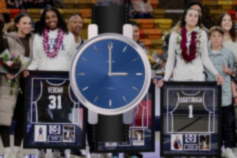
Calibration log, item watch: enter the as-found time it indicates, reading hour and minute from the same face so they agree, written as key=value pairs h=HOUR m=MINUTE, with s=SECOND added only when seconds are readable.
h=3 m=0
